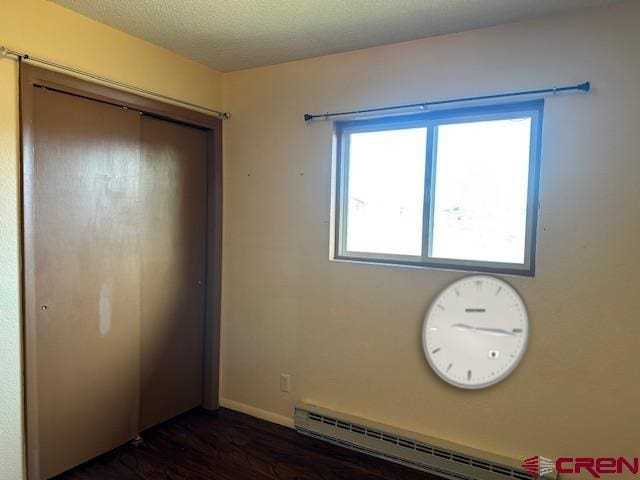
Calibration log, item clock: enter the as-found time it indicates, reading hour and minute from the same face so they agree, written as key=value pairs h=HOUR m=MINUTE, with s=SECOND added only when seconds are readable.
h=9 m=16
